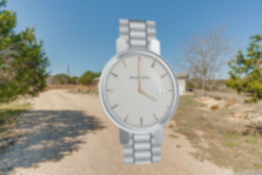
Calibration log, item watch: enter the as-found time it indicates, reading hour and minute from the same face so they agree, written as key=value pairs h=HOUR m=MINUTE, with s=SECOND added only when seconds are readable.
h=4 m=0
